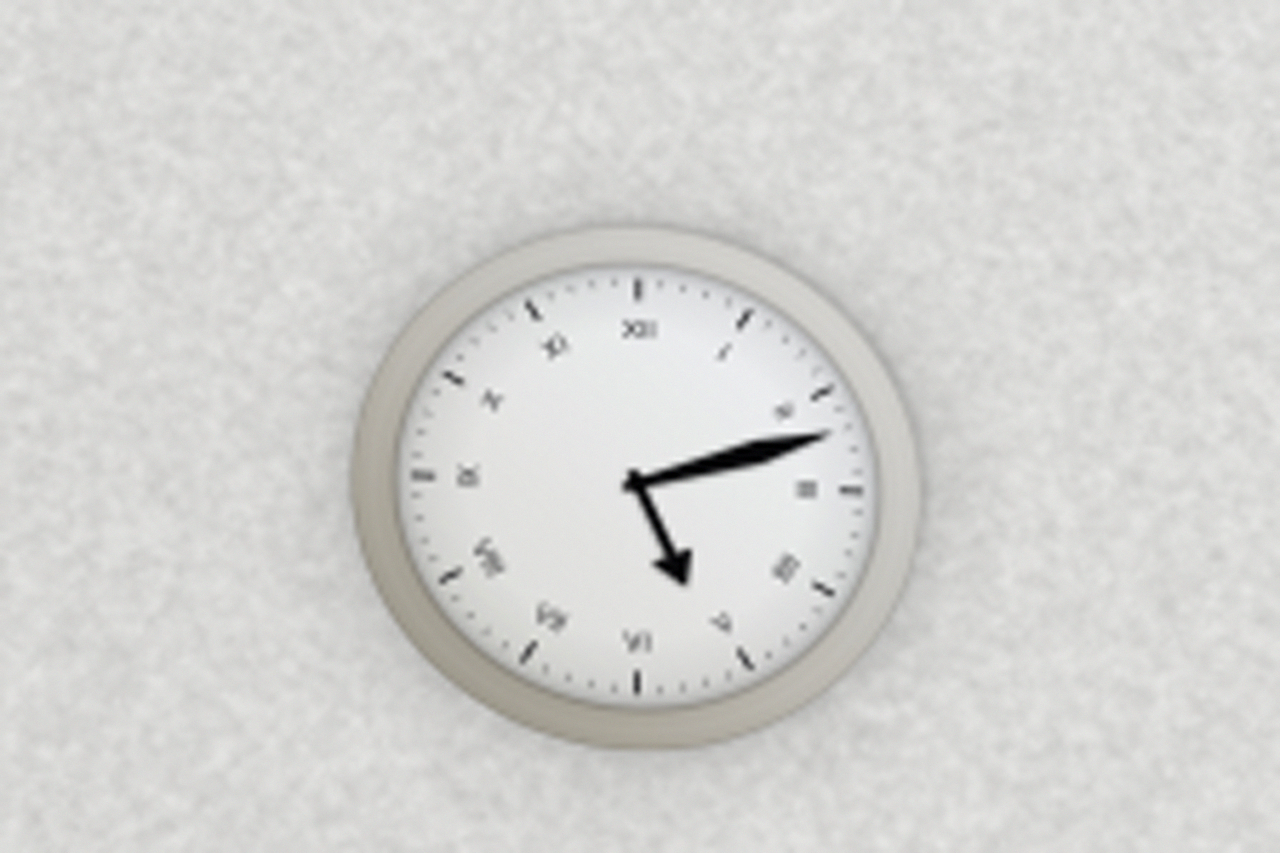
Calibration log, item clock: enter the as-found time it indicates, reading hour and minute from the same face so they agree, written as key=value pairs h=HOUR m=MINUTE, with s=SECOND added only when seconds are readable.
h=5 m=12
